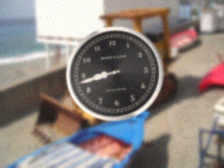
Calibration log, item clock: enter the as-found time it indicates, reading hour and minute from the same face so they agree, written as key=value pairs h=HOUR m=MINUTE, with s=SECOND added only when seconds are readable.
h=8 m=43
